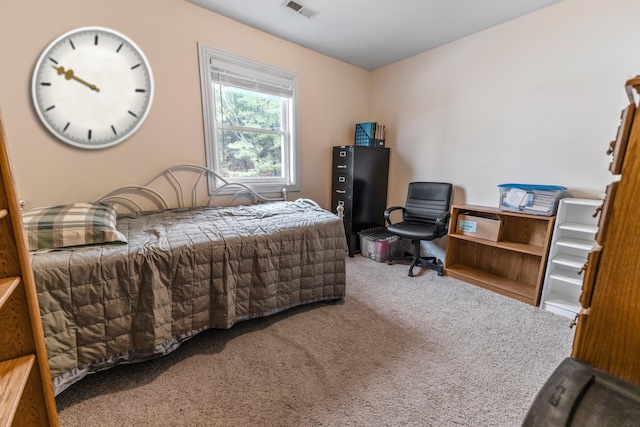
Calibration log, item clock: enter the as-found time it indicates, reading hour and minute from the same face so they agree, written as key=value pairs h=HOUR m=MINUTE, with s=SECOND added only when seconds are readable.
h=9 m=49
